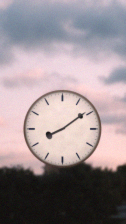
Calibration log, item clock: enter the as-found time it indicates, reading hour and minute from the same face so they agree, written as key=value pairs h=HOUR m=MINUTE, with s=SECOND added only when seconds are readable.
h=8 m=9
